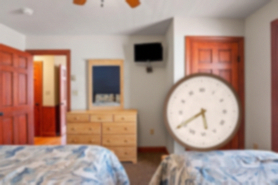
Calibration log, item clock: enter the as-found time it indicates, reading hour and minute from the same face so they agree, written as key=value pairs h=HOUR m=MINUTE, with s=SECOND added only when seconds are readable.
h=5 m=40
